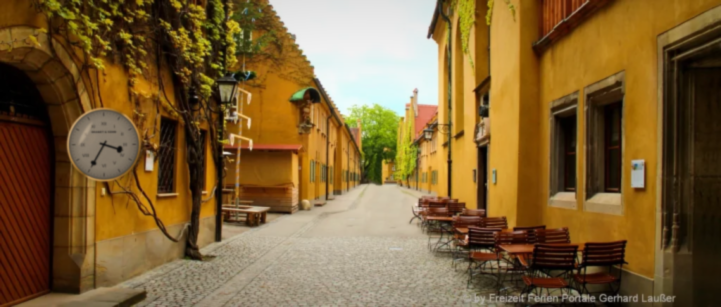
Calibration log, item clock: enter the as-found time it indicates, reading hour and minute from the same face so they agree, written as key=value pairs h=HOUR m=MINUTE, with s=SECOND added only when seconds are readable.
h=3 m=35
